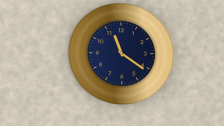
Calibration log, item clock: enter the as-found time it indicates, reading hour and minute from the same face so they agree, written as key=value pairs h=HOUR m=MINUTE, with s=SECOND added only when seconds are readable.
h=11 m=21
